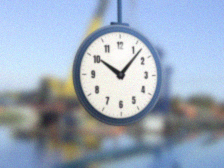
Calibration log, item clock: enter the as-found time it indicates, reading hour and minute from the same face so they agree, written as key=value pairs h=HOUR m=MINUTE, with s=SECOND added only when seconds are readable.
h=10 m=7
